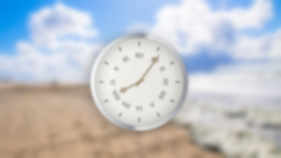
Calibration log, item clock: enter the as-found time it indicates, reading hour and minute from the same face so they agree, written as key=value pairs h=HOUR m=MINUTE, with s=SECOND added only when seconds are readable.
h=8 m=6
